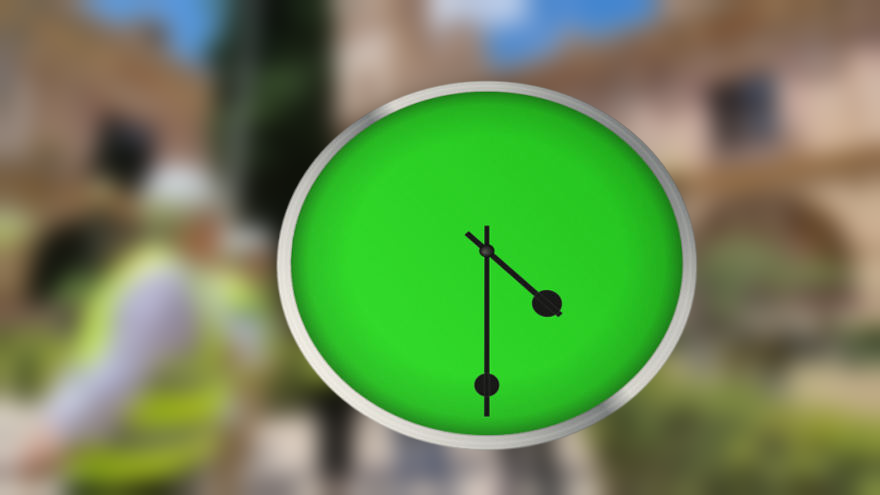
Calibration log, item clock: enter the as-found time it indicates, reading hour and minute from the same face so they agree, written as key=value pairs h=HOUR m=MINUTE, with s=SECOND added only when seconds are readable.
h=4 m=30
